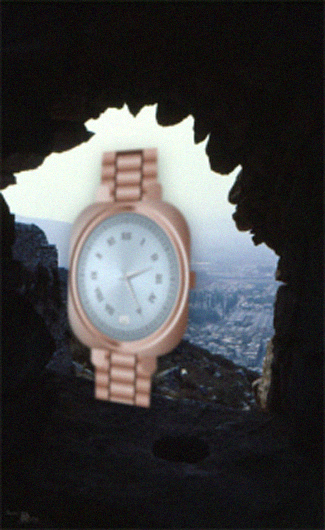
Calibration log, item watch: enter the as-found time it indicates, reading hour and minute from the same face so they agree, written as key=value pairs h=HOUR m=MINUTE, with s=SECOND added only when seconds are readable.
h=2 m=25
